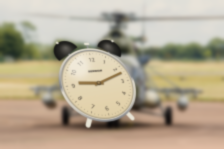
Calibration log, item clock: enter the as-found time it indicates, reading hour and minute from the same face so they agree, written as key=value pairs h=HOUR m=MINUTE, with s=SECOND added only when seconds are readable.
h=9 m=12
